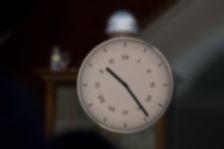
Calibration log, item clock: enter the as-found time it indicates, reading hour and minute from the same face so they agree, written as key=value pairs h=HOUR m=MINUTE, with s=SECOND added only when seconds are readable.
h=10 m=24
